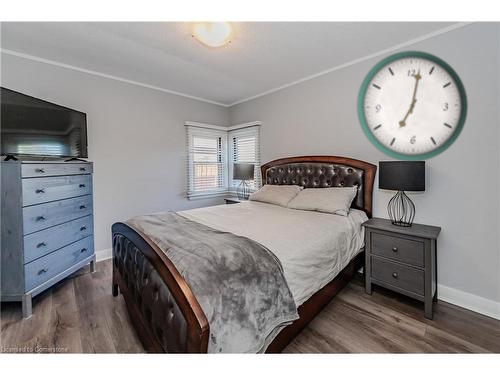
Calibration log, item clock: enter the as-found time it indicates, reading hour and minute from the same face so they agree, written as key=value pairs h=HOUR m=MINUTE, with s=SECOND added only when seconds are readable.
h=7 m=2
